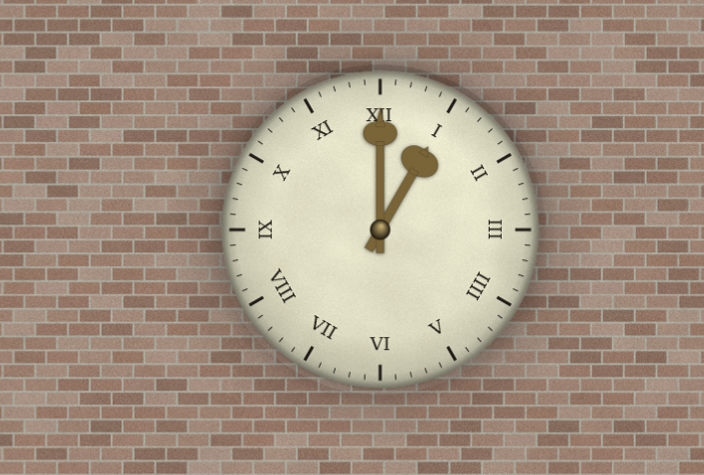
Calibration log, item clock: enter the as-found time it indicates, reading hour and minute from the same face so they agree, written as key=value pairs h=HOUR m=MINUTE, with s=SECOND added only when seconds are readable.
h=1 m=0
